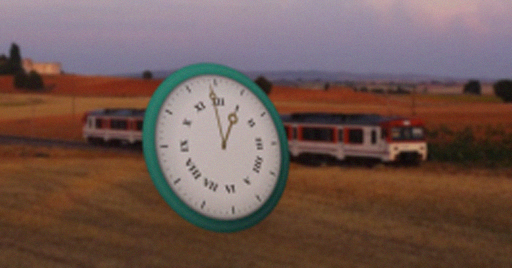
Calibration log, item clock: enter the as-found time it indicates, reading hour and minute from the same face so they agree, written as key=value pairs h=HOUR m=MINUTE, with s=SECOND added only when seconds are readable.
h=12 m=59
